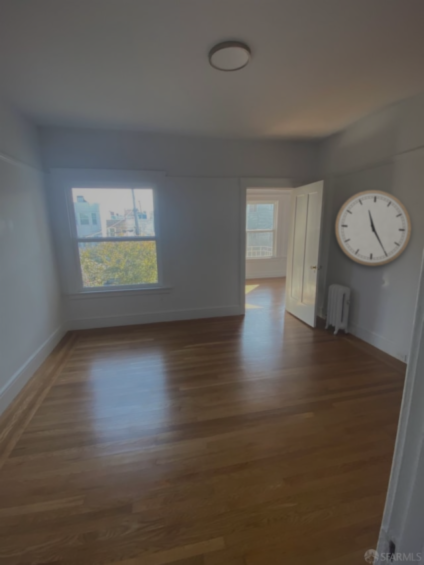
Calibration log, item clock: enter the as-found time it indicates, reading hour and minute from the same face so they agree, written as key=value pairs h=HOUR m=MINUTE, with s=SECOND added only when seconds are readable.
h=11 m=25
